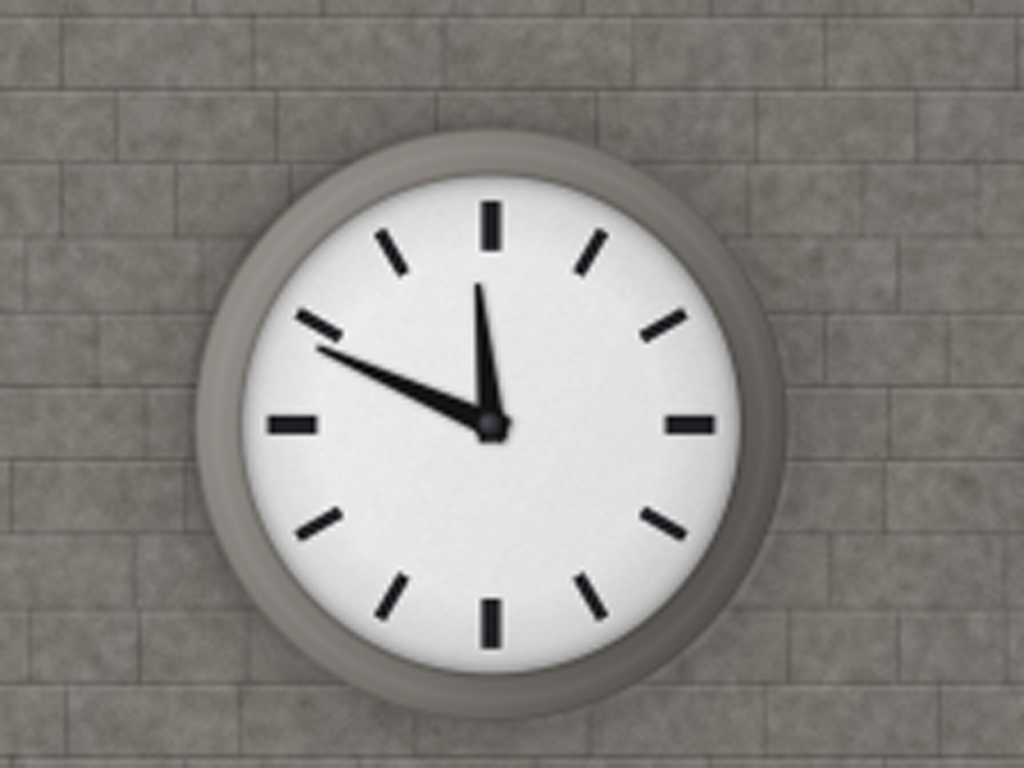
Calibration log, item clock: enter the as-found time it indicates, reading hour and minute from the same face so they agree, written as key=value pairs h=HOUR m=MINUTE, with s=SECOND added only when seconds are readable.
h=11 m=49
